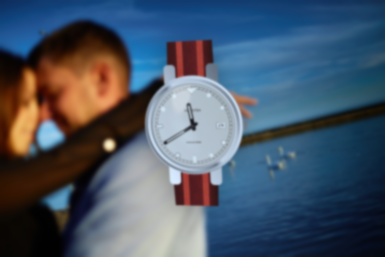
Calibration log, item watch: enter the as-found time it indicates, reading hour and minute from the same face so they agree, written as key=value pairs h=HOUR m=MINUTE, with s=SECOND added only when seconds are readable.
h=11 m=40
